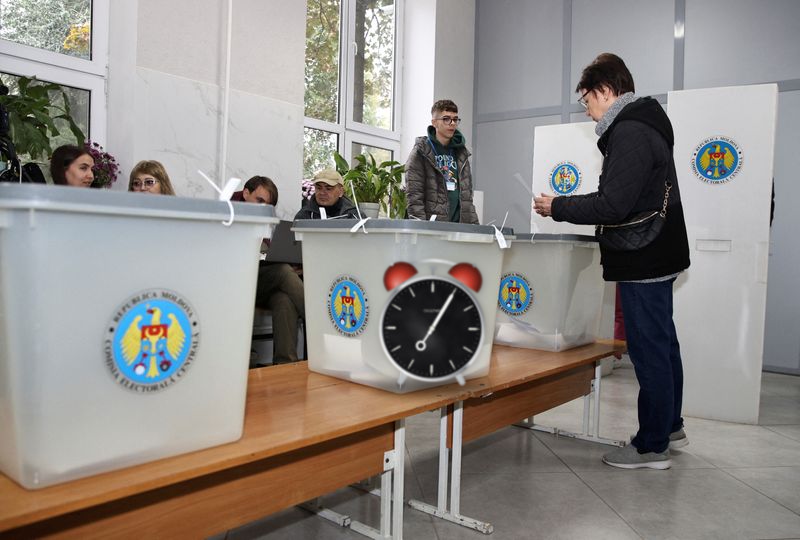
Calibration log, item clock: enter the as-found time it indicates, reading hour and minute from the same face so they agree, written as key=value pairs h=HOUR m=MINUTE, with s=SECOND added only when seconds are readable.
h=7 m=5
